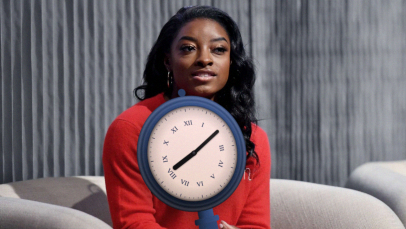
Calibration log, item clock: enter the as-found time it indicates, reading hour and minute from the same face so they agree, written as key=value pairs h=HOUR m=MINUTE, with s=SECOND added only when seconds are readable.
h=8 m=10
